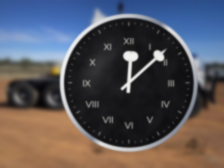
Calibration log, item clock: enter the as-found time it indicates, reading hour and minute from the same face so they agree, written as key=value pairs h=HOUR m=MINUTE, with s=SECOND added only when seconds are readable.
h=12 m=8
